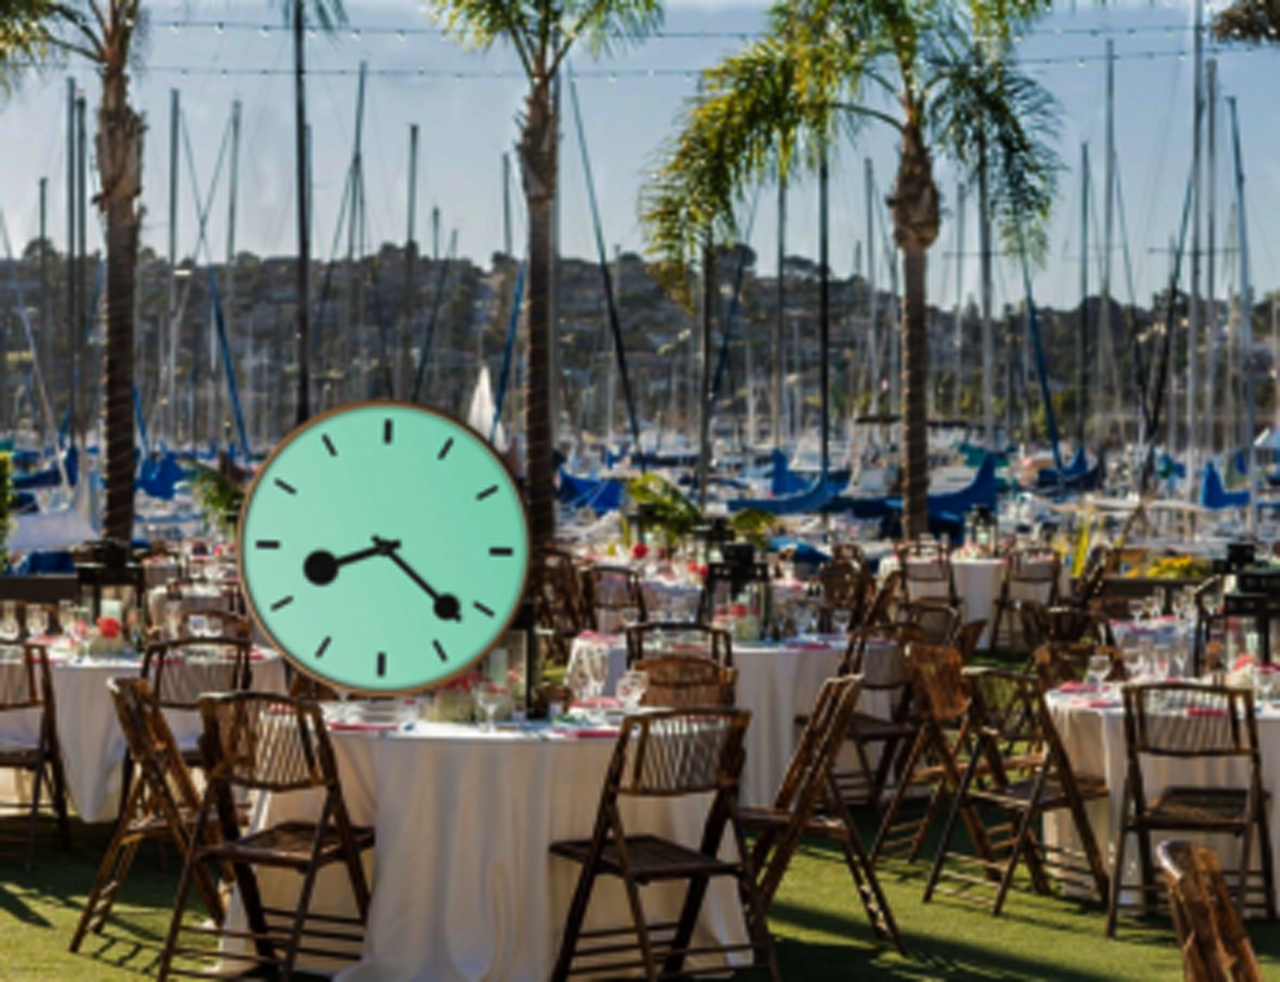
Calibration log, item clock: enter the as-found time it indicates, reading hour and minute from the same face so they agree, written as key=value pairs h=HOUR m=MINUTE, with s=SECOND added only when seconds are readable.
h=8 m=22
